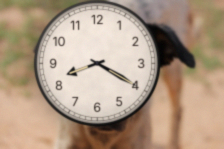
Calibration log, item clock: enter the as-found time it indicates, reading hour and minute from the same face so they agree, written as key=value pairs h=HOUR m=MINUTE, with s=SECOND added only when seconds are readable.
h=8 m=20
